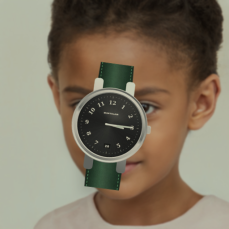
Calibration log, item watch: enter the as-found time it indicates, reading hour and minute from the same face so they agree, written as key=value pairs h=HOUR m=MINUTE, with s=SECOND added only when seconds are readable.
h=3 m=15
